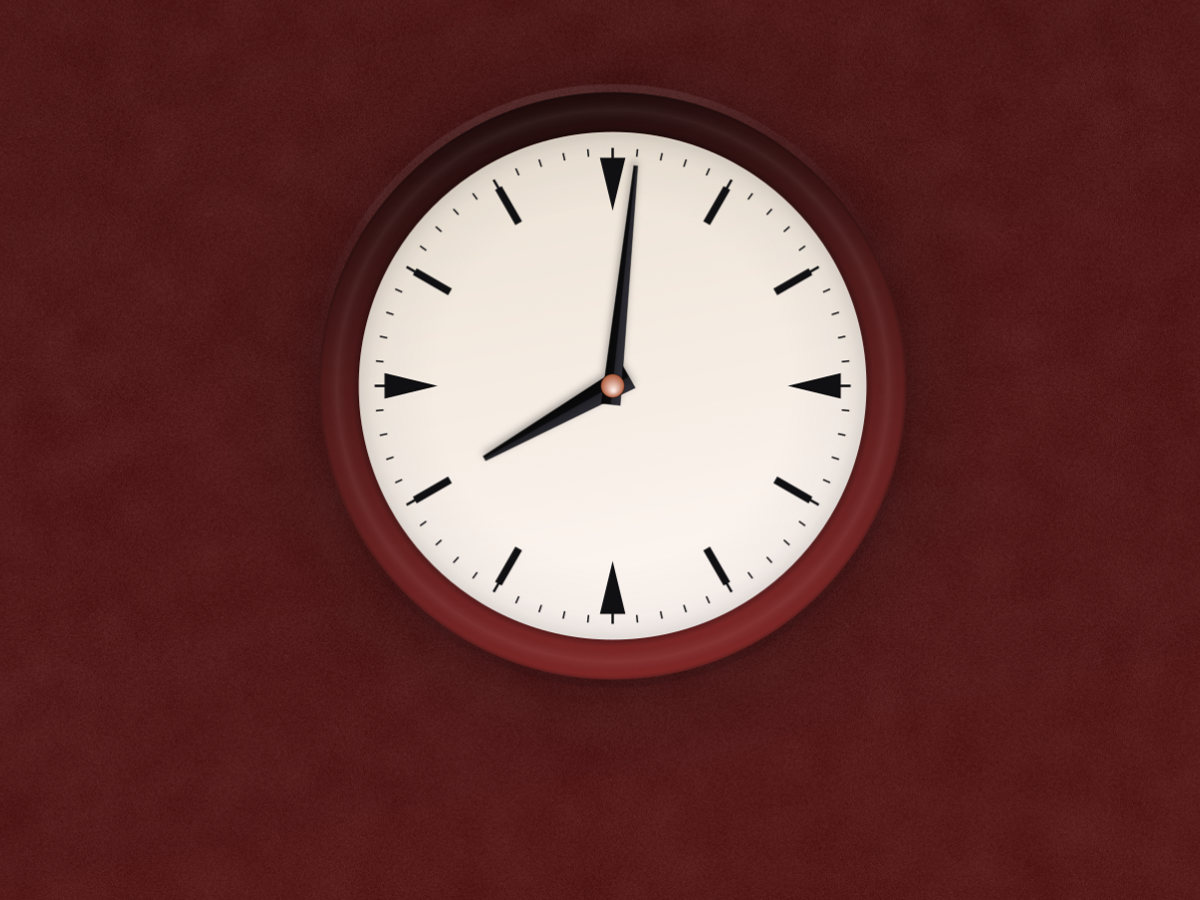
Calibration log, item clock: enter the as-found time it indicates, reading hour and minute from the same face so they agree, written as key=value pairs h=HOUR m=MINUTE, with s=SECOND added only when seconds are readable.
h=8 m=1
